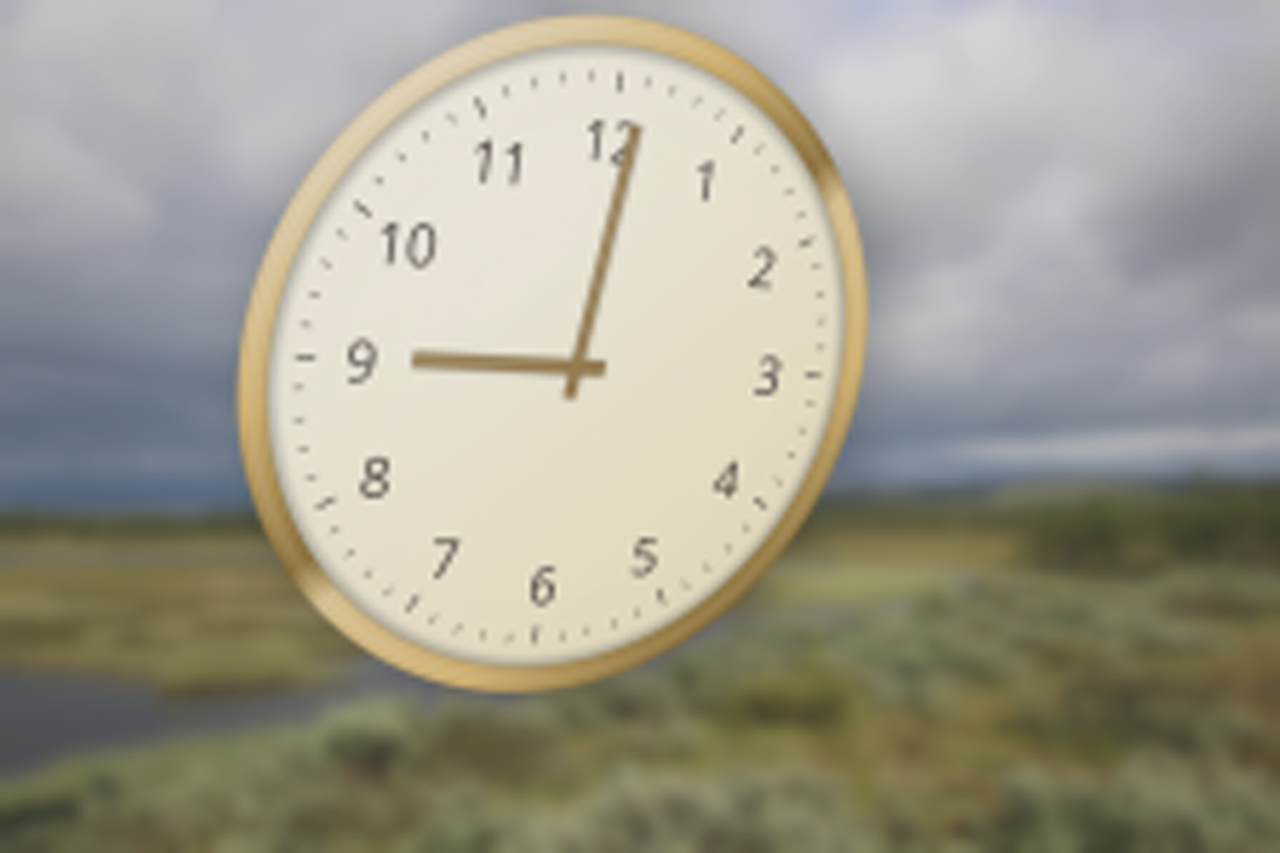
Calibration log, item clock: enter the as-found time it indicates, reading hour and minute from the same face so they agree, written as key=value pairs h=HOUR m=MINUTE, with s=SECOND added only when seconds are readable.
h=9 m=1
